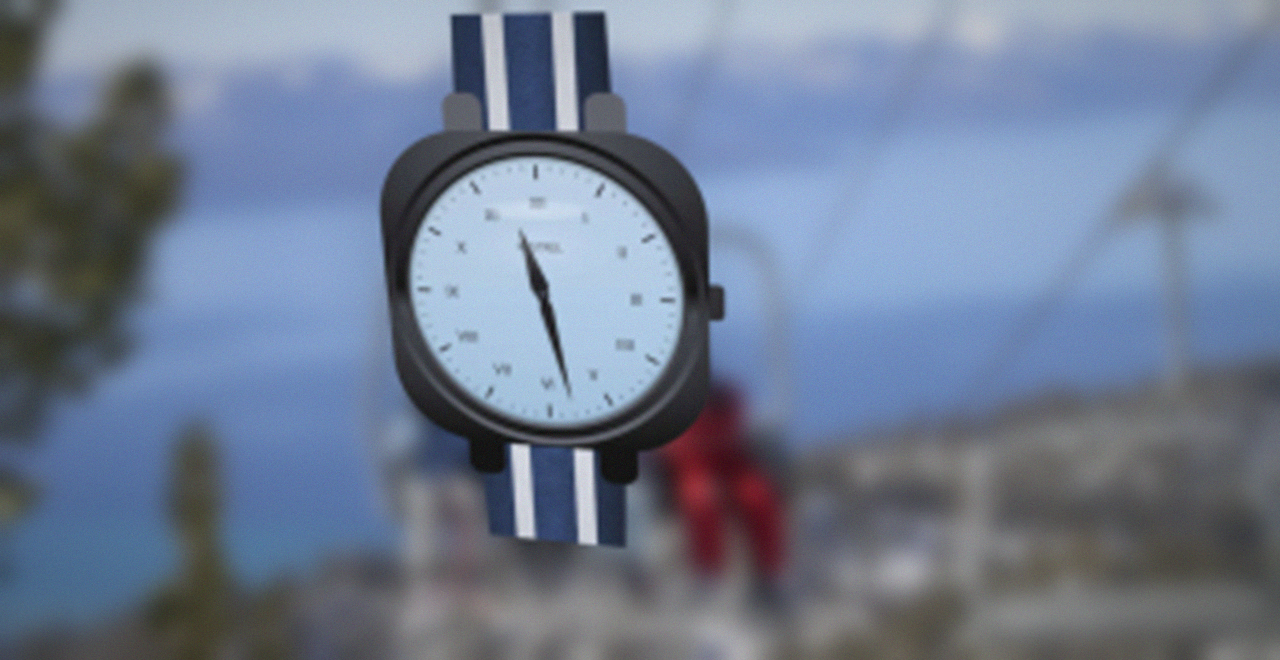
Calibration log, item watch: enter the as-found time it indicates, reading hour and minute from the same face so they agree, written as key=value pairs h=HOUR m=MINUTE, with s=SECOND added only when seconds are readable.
h=11 m=28
